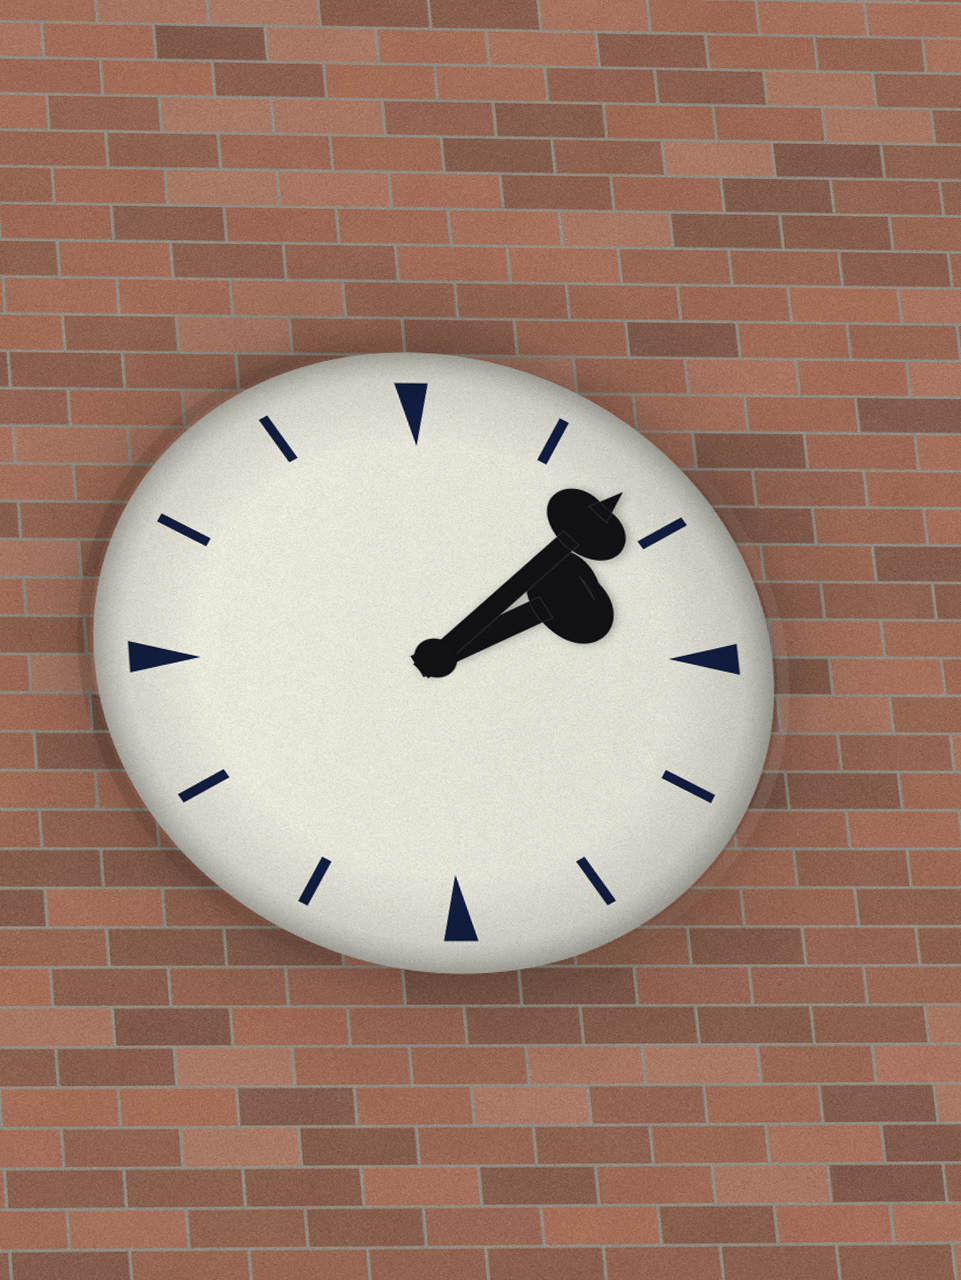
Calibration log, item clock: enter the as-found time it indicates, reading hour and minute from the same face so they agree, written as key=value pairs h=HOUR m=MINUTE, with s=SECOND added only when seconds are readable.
h=2 m=8
